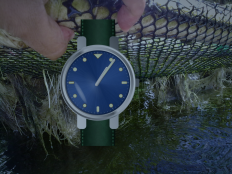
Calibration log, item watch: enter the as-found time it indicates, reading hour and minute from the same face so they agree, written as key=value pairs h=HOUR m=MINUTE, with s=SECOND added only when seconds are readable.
h=1 m=6
